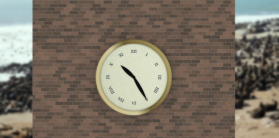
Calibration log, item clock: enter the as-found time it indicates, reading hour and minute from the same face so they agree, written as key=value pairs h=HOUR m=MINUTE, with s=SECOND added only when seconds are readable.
h=10 m=25
